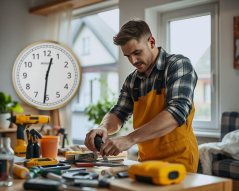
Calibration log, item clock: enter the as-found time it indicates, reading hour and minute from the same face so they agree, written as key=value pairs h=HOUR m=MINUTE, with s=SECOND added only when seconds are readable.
h=12 m=31
